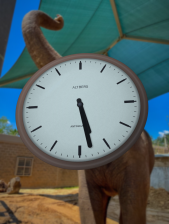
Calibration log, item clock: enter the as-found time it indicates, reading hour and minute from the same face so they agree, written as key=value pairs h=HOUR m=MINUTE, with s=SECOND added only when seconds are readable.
h=5 m=28
